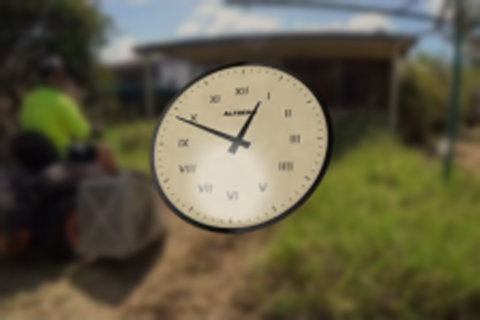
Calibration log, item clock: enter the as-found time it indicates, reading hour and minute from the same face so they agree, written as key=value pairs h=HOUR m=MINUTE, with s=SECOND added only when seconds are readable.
h=12 m=49
